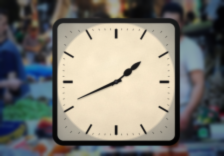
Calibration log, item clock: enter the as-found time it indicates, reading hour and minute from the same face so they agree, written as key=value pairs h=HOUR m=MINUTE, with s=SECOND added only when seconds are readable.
h=1 m=41
